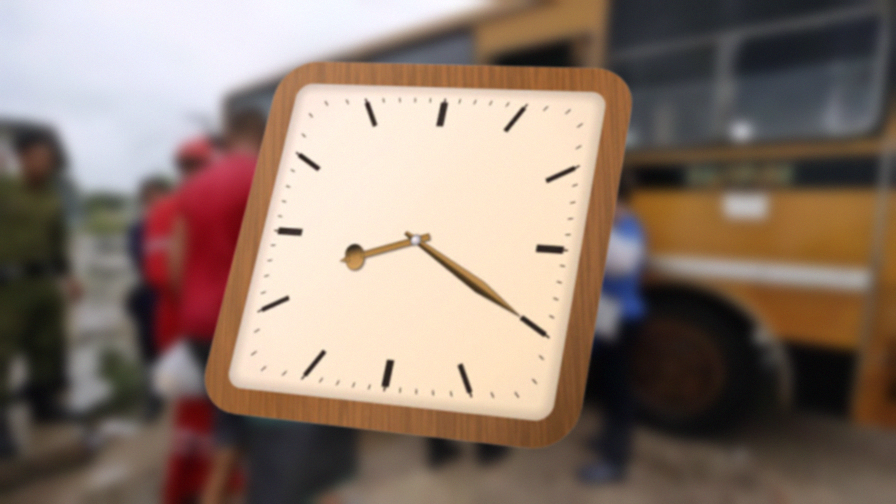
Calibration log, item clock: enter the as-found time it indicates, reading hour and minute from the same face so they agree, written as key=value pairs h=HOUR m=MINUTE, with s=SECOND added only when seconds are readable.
h=8 m=20
